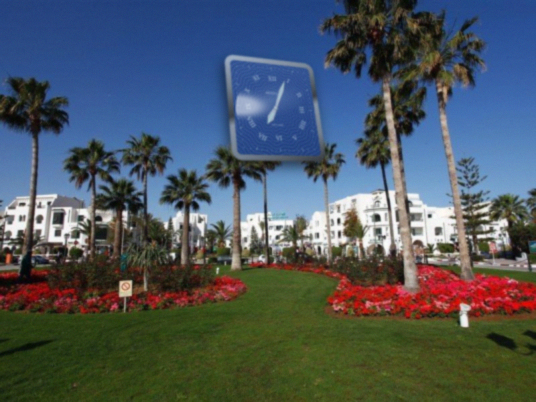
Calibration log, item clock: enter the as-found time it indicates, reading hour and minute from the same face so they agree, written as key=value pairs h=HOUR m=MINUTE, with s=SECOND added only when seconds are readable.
h=7 m=4
